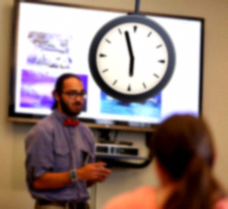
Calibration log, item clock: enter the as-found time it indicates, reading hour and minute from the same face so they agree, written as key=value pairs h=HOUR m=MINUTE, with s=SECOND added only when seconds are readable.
h=5 m=57
